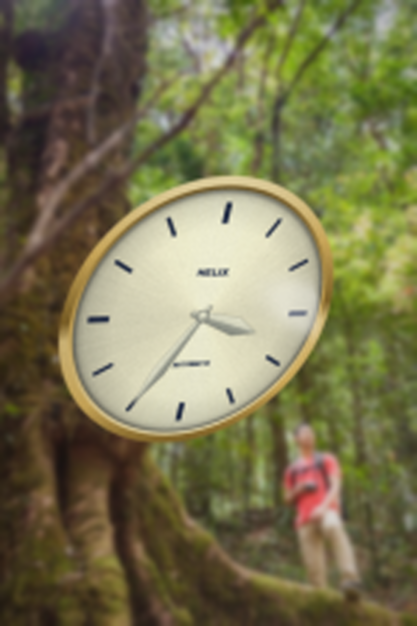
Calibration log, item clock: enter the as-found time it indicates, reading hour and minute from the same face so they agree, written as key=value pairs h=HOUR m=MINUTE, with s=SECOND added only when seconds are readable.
h=3 m=35
